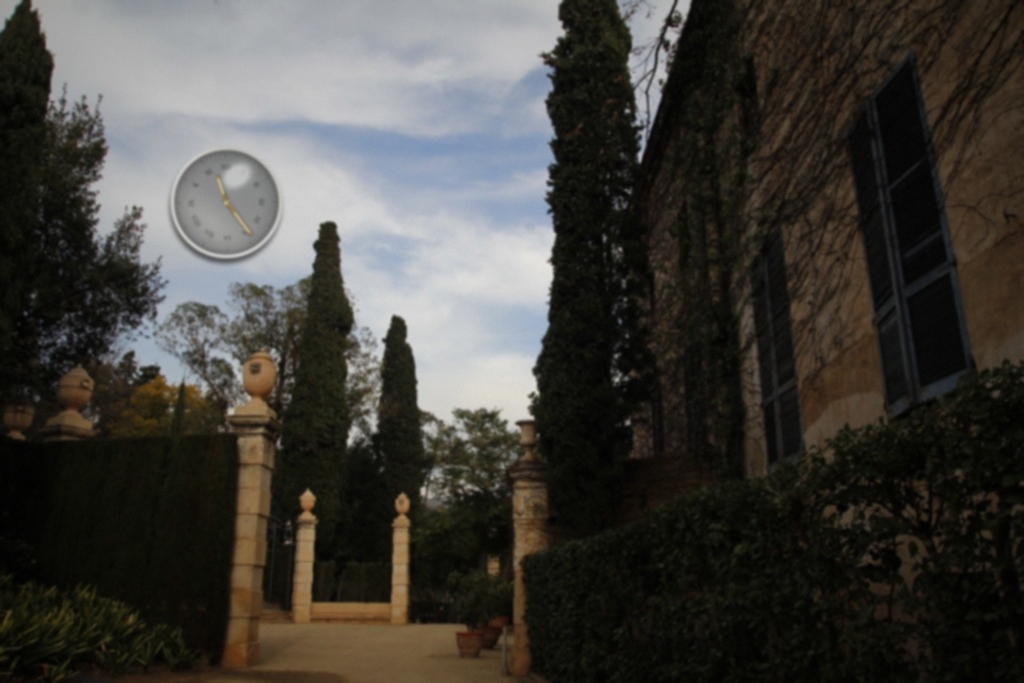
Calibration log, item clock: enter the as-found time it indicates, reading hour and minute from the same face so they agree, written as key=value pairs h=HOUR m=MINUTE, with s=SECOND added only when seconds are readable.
h=11 m=24
